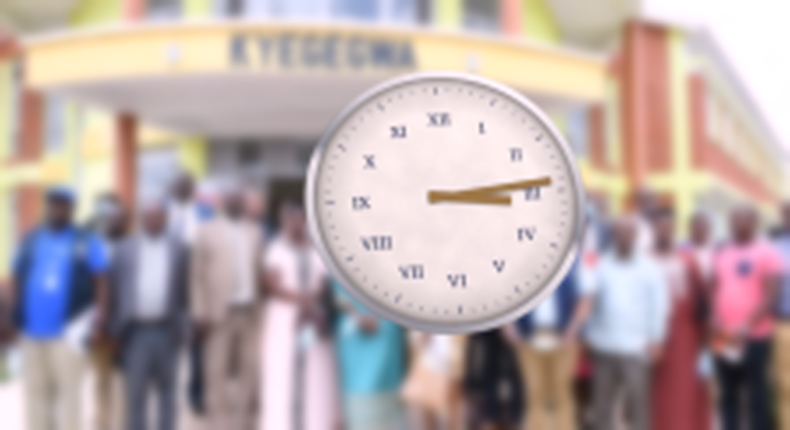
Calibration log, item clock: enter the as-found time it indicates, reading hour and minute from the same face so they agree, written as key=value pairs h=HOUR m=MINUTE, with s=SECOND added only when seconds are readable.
h=3 m=14
